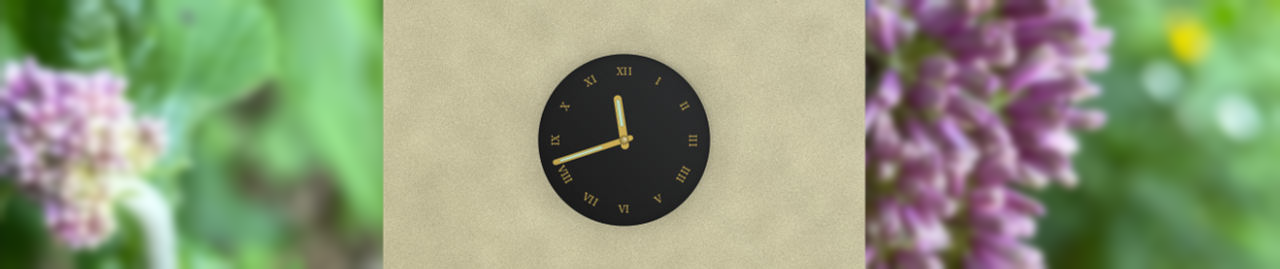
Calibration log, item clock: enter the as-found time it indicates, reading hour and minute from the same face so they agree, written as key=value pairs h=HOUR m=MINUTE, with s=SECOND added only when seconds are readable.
h=11 m=42
